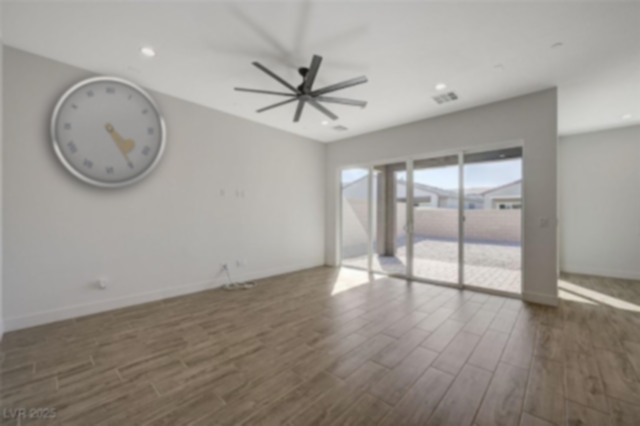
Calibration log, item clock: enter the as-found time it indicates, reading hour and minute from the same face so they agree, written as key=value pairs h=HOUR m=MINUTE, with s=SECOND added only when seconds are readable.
h=4 m=25
